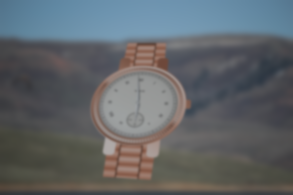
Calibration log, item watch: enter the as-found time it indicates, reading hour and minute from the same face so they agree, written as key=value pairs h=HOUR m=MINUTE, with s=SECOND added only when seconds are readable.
h=5 m=59
